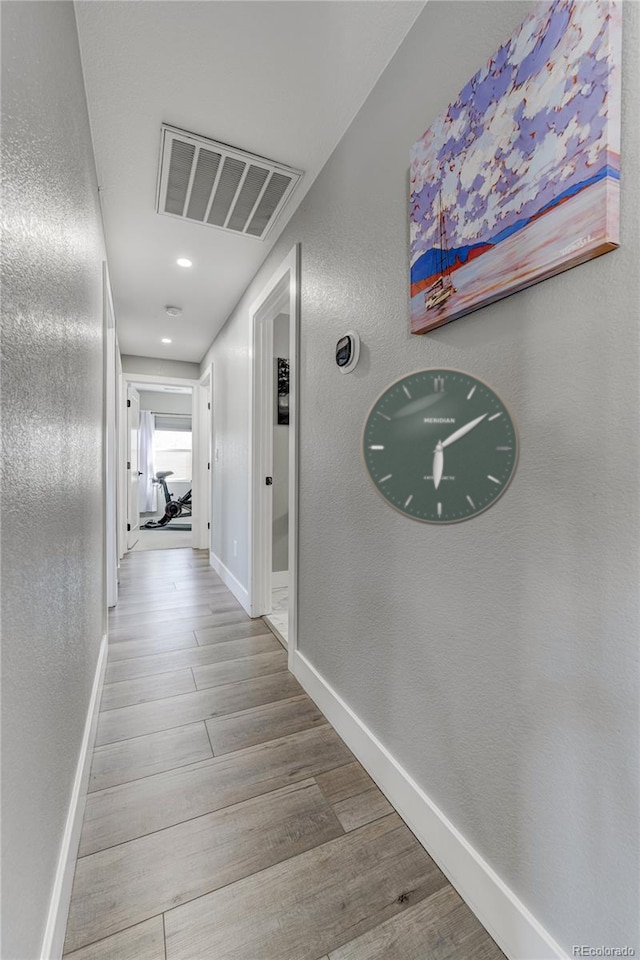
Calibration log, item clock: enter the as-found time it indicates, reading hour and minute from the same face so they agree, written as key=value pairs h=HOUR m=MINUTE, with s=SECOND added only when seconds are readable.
h=6 m=9
